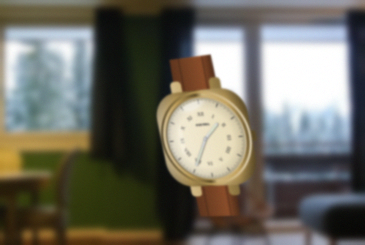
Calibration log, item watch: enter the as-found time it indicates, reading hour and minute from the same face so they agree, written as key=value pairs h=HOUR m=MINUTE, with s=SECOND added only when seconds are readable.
h=1 m=35
